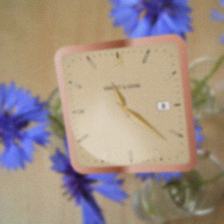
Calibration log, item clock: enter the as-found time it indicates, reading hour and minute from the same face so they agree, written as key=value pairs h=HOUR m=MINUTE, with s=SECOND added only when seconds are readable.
h=11 m=22
